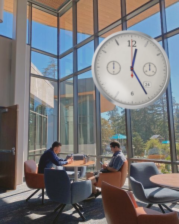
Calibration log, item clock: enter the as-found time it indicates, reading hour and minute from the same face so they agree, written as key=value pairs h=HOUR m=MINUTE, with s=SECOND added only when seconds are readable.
h=12 m=25
